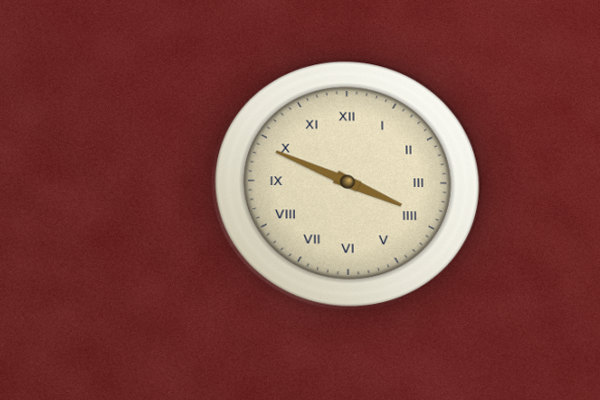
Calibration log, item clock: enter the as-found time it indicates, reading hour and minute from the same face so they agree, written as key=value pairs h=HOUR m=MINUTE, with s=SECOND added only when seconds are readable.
h=3 m=49
